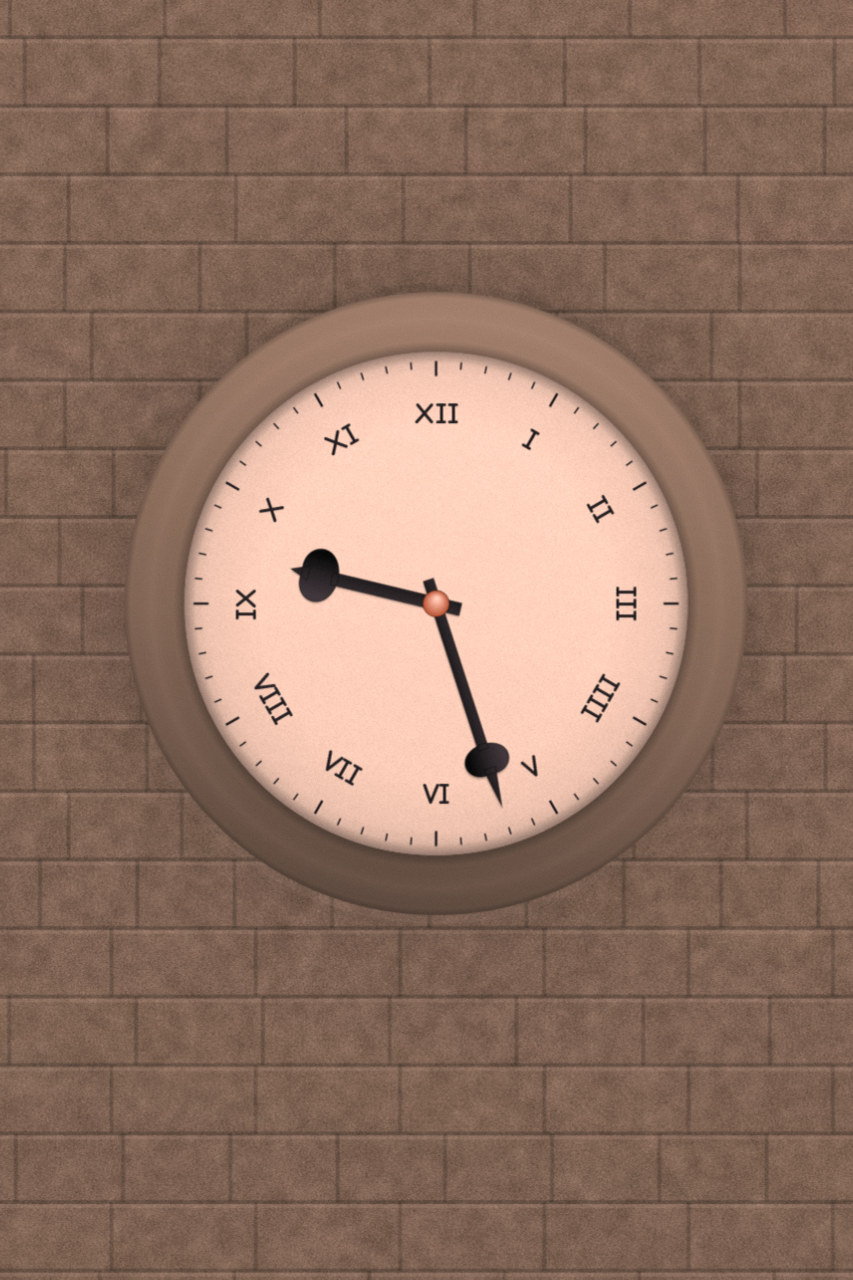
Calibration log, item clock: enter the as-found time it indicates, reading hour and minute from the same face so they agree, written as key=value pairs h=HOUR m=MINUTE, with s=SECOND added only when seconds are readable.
h=9 m=27
